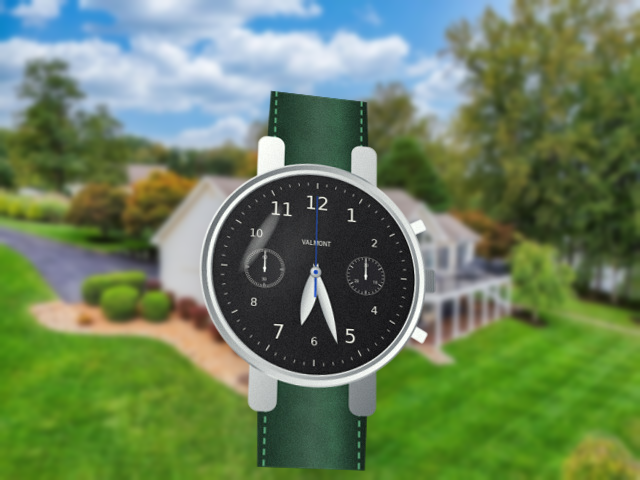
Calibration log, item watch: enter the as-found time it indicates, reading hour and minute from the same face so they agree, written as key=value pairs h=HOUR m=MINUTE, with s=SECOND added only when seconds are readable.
h=6 m=27
